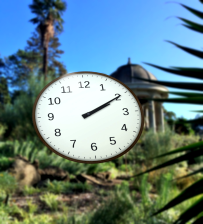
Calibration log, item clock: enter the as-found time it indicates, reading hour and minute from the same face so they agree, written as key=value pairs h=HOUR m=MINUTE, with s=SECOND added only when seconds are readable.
h=2 m=10
